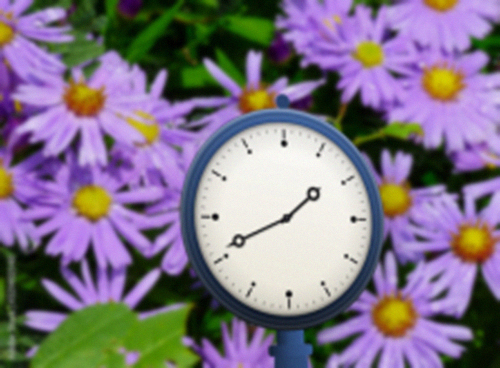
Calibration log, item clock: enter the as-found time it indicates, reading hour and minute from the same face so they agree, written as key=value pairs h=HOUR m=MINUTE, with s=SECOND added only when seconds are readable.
h=1 m=41
